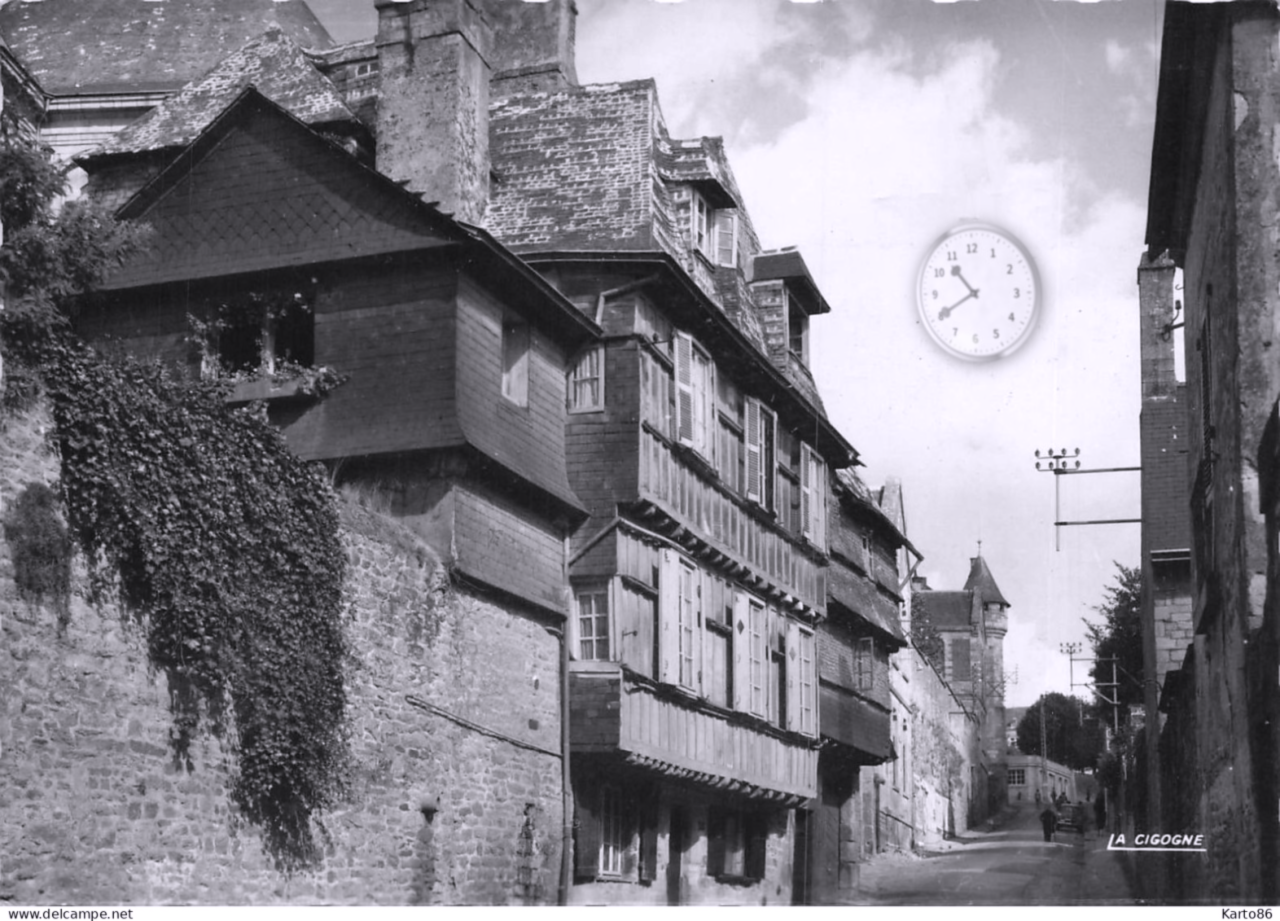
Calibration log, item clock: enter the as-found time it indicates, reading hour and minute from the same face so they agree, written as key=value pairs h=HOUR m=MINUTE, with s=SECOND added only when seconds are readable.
h=10 m=40
